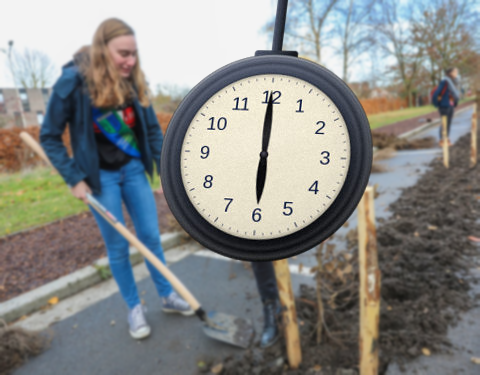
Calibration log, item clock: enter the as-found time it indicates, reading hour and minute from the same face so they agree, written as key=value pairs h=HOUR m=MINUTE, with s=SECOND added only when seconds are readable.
h=6 m=0
